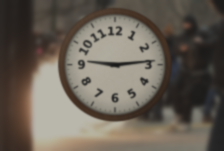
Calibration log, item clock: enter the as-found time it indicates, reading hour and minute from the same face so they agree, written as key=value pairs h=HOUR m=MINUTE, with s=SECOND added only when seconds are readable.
h=9 m=14
